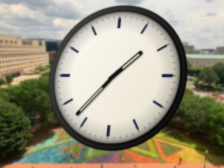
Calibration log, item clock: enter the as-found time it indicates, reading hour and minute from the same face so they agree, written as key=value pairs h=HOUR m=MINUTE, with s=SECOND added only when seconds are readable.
h=1 m=37
